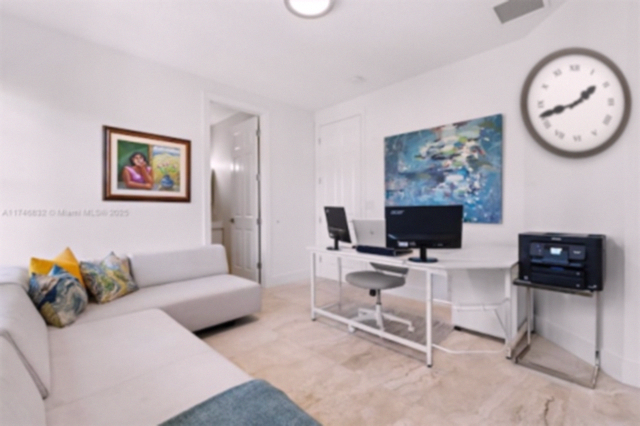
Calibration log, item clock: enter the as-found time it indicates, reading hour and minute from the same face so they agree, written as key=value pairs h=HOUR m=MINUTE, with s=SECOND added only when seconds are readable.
h=1 m=42
